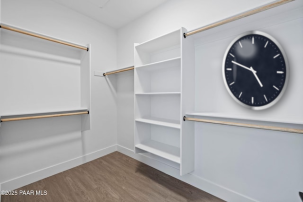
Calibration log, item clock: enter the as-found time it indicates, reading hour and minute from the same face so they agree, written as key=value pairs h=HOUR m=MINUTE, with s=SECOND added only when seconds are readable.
h=4 m=48
